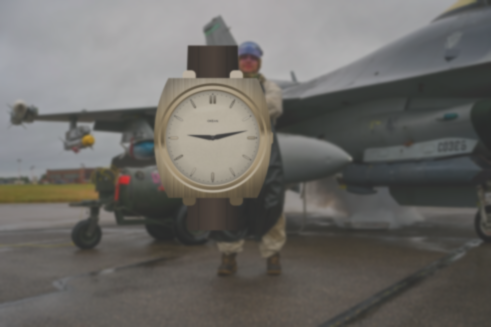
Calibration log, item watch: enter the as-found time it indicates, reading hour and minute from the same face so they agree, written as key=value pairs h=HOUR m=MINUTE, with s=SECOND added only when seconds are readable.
h=9 m=13
